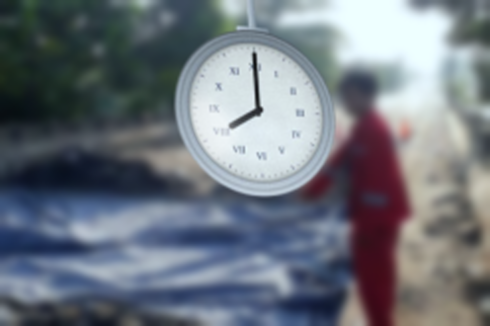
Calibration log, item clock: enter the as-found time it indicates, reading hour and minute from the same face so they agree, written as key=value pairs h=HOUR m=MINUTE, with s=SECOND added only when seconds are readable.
h=8 m=0
